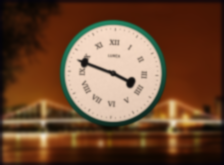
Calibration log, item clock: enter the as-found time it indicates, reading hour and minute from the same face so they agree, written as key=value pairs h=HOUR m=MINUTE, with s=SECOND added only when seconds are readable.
h=3 m=48
